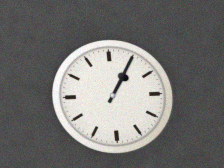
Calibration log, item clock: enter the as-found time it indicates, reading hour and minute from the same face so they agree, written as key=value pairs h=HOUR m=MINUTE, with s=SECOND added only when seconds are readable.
h=1 m=5
